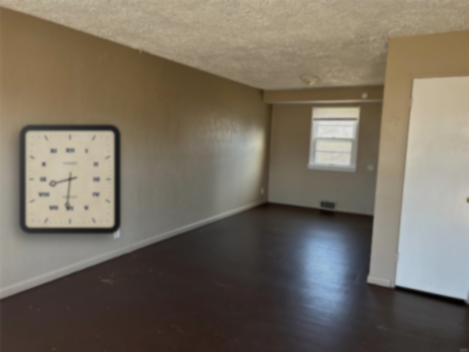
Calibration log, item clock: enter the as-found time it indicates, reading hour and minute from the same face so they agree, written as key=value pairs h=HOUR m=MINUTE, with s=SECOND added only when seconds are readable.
h=8 m=31
